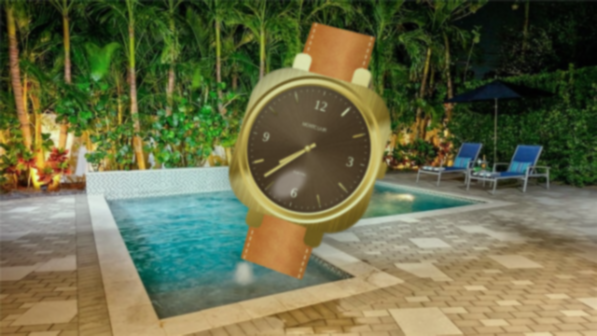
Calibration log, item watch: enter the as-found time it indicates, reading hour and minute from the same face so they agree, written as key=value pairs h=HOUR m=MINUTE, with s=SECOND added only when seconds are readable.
h=7 m=37
